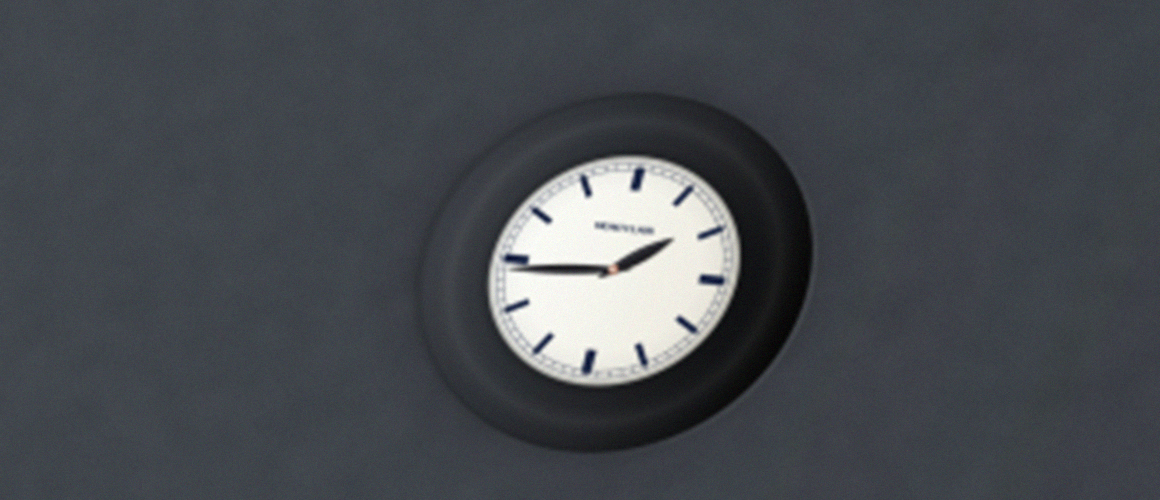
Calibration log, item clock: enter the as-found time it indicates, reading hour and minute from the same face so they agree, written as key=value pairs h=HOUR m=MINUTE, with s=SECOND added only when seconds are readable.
h=1 m=44
